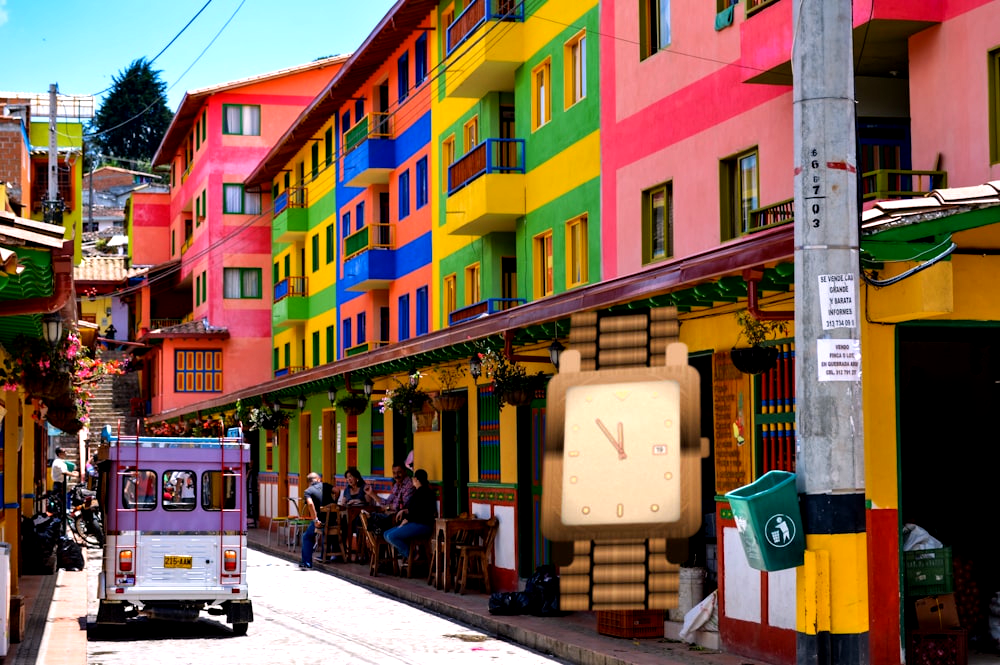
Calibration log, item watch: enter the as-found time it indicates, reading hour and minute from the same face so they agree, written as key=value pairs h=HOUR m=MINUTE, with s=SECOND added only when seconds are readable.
h=11 m=54
